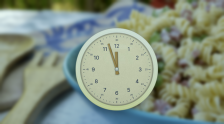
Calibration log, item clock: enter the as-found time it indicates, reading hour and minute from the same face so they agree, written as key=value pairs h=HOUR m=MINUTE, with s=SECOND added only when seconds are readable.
h=11 m=57
